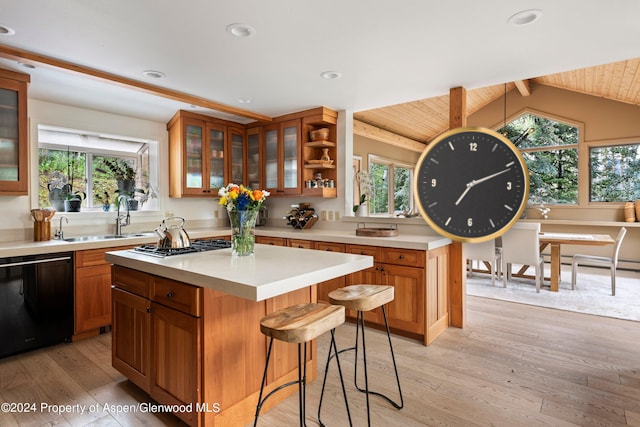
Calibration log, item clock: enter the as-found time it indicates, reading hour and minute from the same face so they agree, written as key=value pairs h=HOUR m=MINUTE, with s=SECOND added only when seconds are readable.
h=7 m=11
